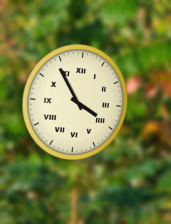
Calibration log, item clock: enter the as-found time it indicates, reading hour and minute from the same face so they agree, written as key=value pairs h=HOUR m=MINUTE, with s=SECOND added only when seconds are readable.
h=3 m=54
